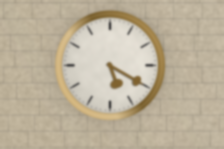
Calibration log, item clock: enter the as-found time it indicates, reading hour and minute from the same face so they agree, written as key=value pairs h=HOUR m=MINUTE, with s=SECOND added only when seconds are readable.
h=5 m=20
